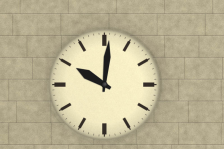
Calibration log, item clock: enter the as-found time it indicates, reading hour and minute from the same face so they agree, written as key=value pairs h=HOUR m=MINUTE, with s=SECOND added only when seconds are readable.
h=10 m=1
